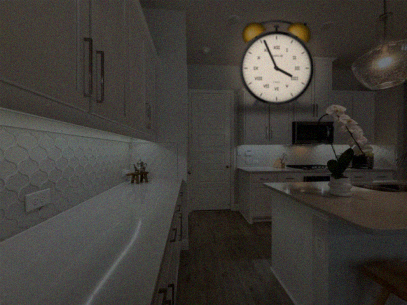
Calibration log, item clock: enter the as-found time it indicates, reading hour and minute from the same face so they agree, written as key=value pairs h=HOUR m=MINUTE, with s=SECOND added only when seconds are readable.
h=3 m=56
